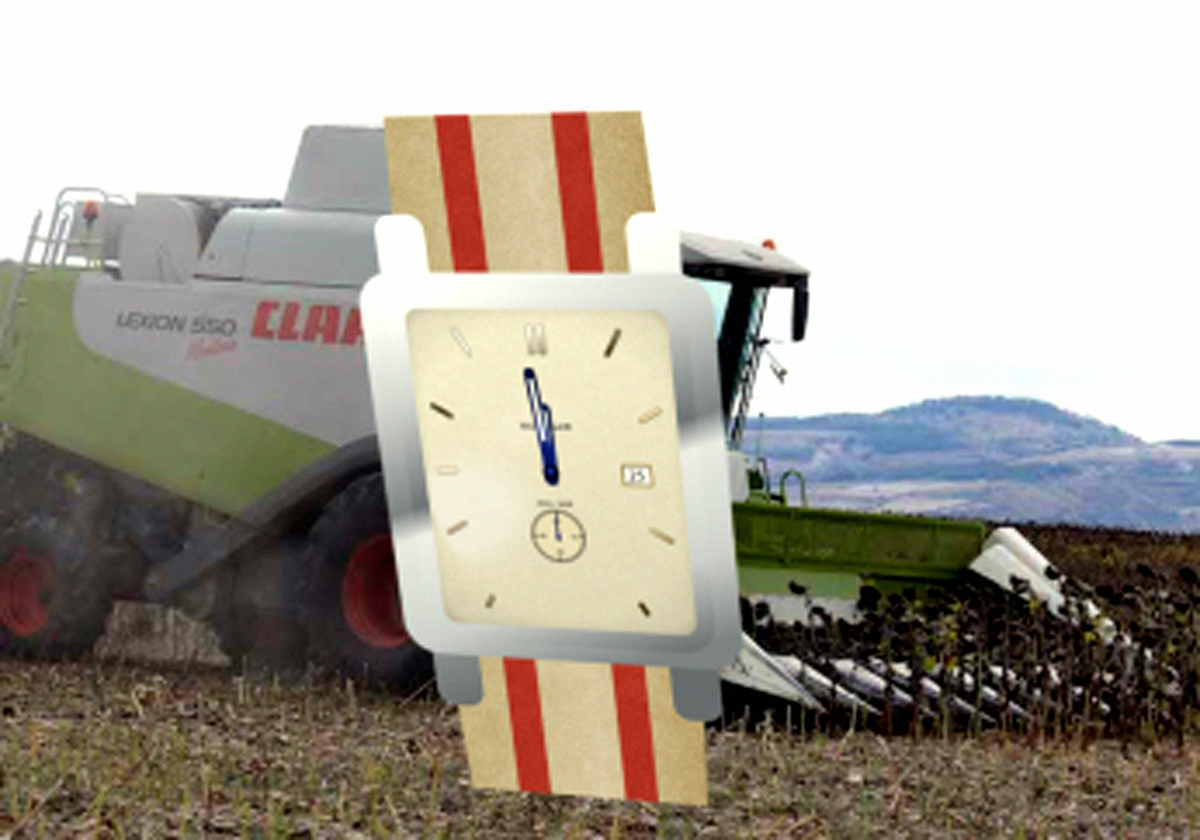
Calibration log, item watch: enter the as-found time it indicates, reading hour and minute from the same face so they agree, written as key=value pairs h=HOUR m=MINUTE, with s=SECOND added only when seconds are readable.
h=11 m=59
